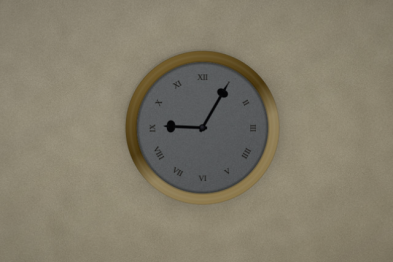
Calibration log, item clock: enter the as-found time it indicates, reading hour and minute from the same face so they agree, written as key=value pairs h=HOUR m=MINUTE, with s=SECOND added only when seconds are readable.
h=9 m=5
